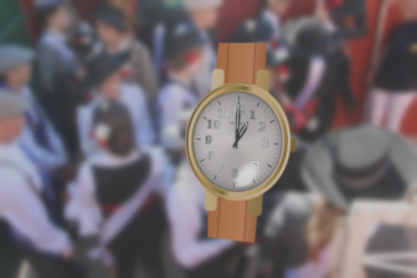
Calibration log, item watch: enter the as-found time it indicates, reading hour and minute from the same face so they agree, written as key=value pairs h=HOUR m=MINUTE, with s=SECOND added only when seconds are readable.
h=1 m=0
